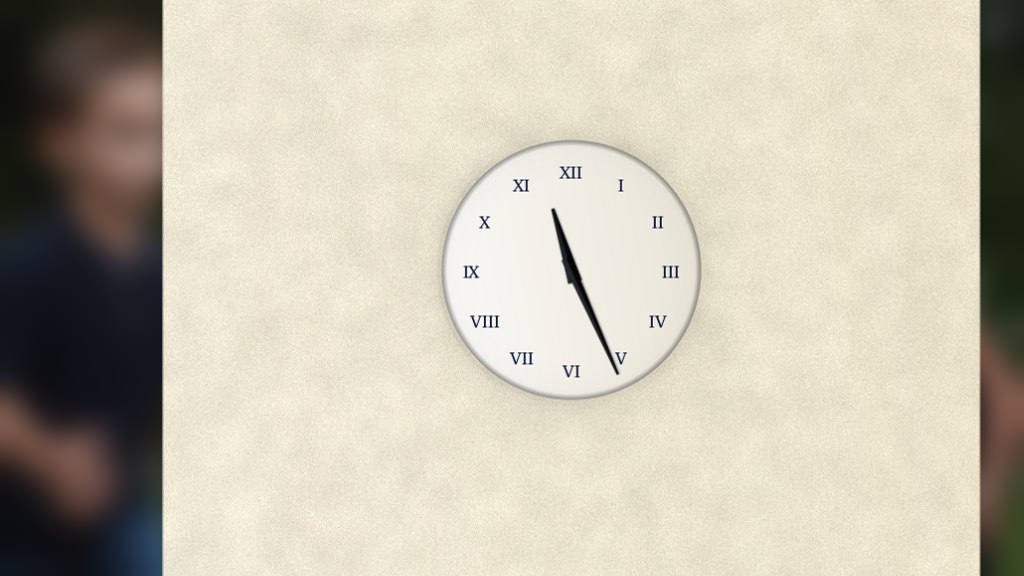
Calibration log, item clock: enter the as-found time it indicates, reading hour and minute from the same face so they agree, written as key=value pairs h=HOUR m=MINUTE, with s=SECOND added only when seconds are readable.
h=11 m=26
